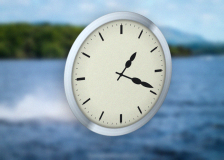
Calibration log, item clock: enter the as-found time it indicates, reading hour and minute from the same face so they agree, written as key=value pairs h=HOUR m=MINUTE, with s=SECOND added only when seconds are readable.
h=1 m=19
